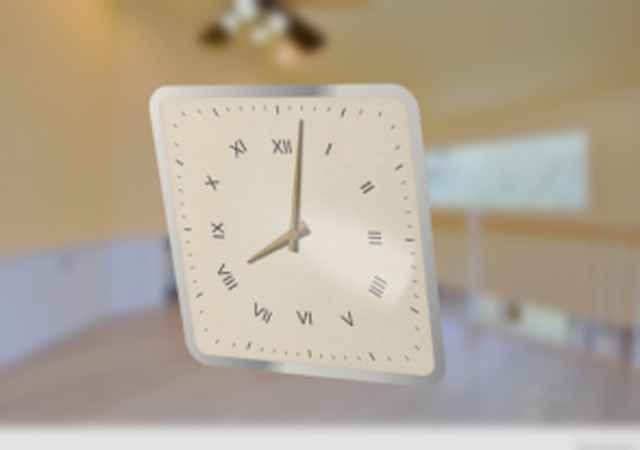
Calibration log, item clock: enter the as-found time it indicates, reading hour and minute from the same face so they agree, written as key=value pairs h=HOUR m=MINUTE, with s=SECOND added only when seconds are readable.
h=8 m=2
